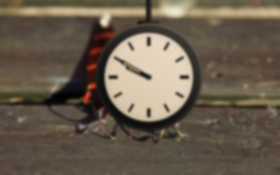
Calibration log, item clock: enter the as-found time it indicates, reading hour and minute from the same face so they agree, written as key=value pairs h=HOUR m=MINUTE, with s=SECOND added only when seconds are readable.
h=9 m=50
